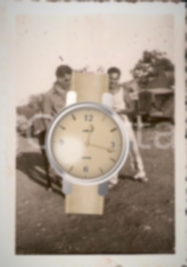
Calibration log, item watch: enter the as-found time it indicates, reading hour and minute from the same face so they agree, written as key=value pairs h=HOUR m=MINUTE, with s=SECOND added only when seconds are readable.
h=12 m=17
